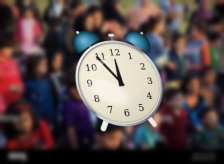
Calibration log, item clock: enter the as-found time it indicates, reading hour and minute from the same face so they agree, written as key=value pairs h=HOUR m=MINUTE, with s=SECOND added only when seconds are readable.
h=11 m=54
